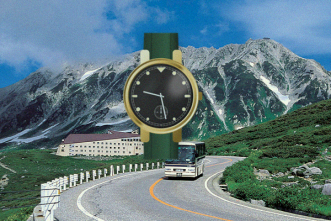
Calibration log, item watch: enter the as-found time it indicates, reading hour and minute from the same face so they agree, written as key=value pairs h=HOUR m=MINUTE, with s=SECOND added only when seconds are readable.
h=9 m=28
